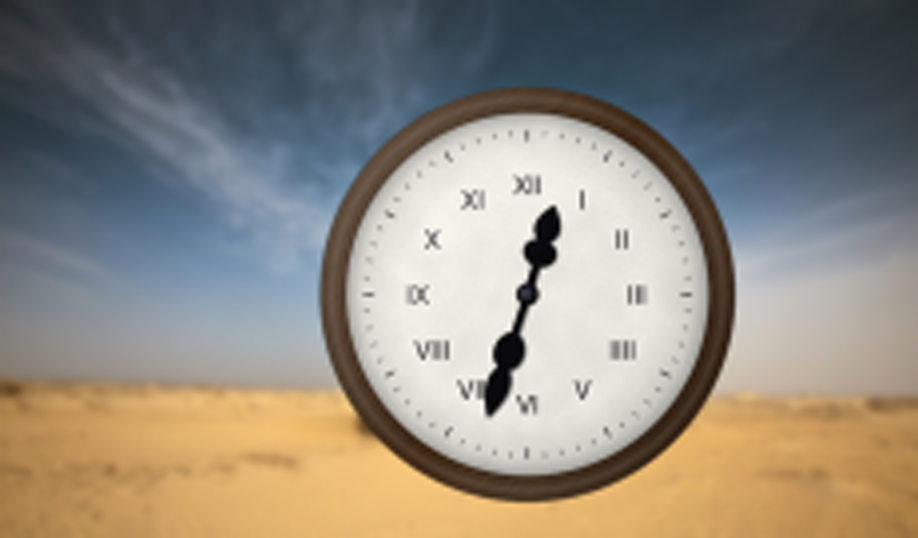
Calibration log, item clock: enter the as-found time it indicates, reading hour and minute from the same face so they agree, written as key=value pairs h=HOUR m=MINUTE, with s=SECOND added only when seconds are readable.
h=12 m=33
